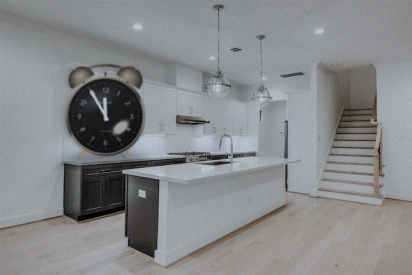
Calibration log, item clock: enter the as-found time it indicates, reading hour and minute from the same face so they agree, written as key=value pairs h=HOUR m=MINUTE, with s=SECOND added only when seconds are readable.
h=11 m=55
